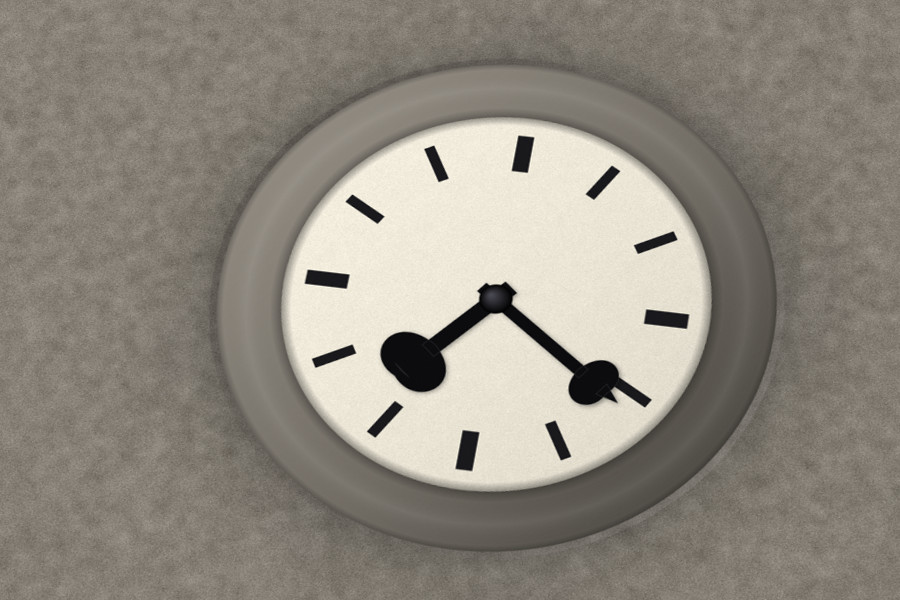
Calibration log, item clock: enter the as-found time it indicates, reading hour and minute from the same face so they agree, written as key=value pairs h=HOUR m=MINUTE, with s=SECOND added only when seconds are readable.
h=7 m=21
